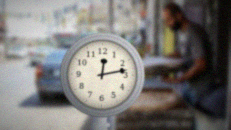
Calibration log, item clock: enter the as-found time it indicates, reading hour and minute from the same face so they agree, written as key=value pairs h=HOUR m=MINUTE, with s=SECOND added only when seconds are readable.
h=12 m=13
